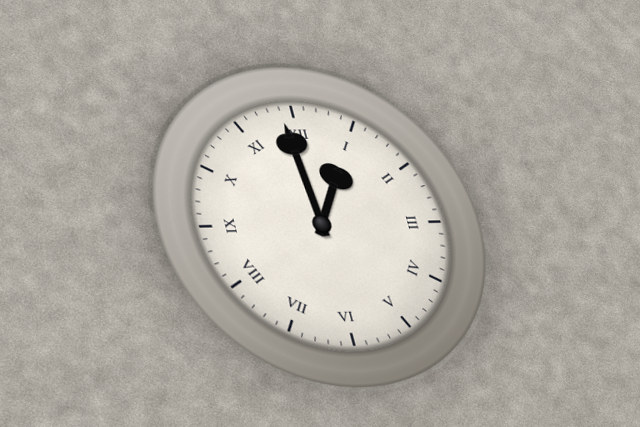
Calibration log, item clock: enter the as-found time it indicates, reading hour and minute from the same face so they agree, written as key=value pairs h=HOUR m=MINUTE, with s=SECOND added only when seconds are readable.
h=12 m=59
